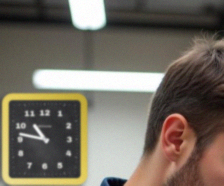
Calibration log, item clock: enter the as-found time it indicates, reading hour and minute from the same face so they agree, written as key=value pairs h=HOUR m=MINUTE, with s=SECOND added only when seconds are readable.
h=10 m=47
